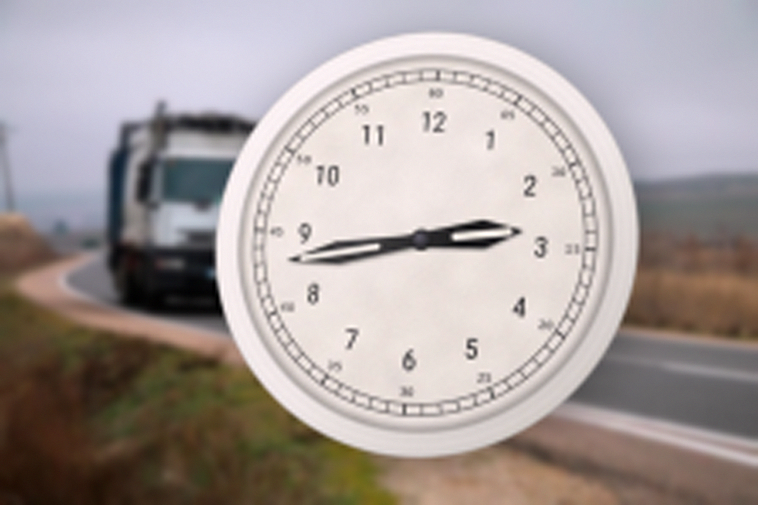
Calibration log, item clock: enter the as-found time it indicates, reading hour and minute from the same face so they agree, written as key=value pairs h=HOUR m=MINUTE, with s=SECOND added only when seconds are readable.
h=2 m=43
